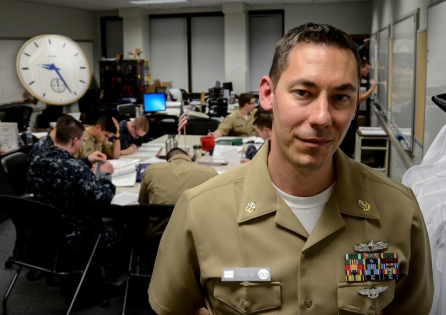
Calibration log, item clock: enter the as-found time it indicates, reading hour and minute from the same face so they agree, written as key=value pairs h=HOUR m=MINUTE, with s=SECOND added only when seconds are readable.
h=9 m=26
